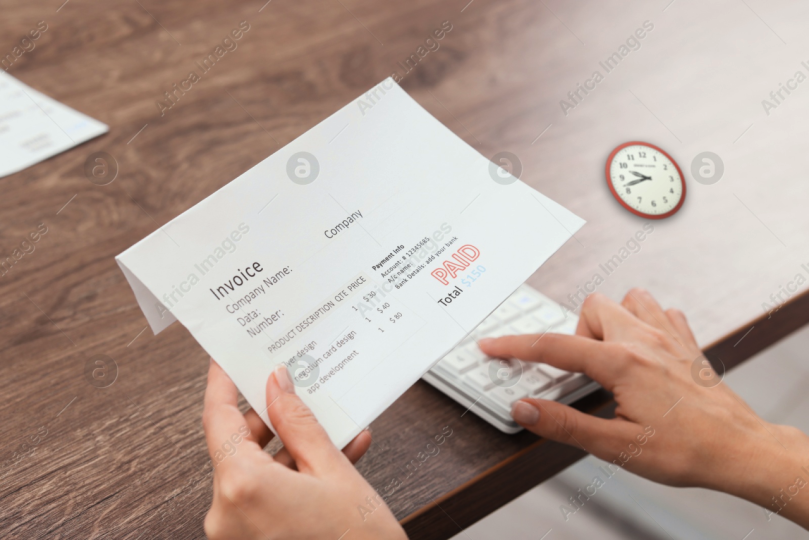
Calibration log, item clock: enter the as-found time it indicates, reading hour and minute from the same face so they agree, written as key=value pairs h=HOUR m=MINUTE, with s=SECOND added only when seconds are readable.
h=9 m=42
